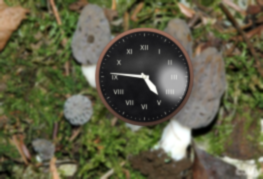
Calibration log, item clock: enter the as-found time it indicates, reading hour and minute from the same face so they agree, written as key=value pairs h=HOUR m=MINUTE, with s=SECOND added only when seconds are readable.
h=4 m=46
